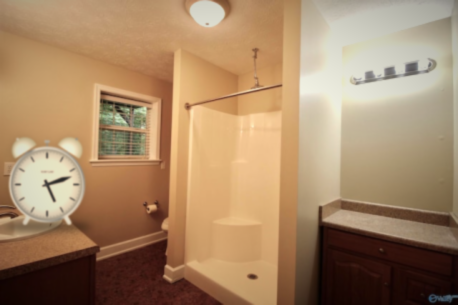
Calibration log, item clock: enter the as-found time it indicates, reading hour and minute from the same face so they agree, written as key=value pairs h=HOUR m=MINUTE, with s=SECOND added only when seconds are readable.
h=5 m=12
